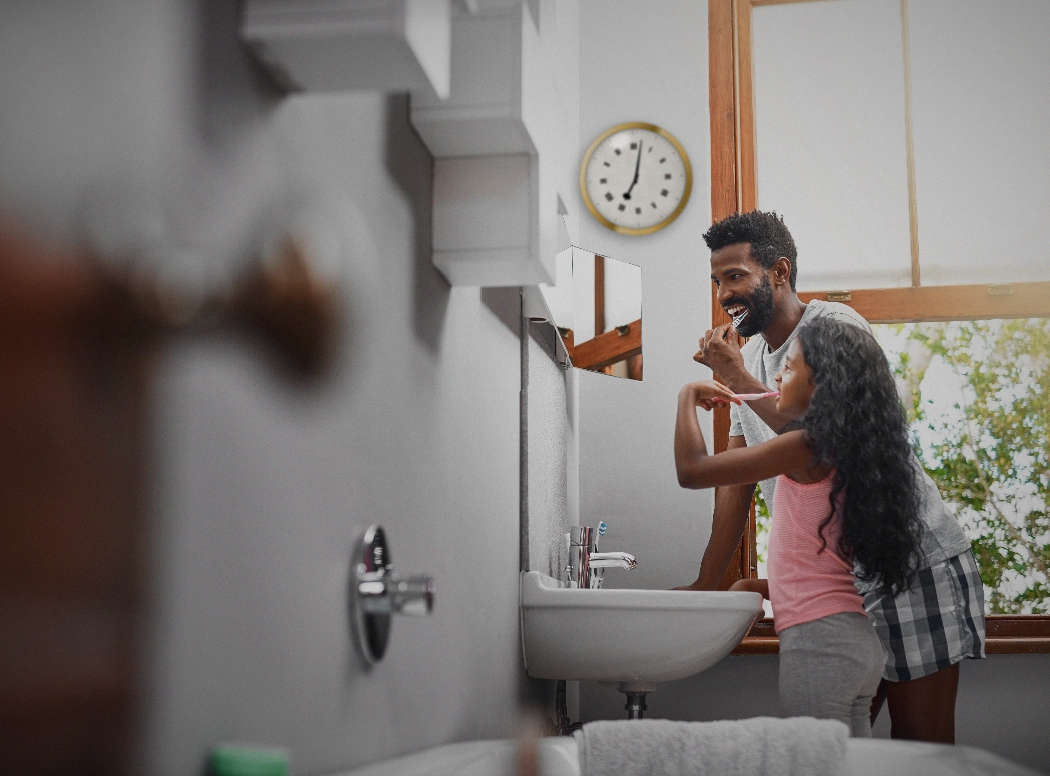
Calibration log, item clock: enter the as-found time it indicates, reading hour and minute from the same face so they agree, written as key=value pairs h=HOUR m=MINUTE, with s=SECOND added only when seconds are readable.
h=7 m=2
